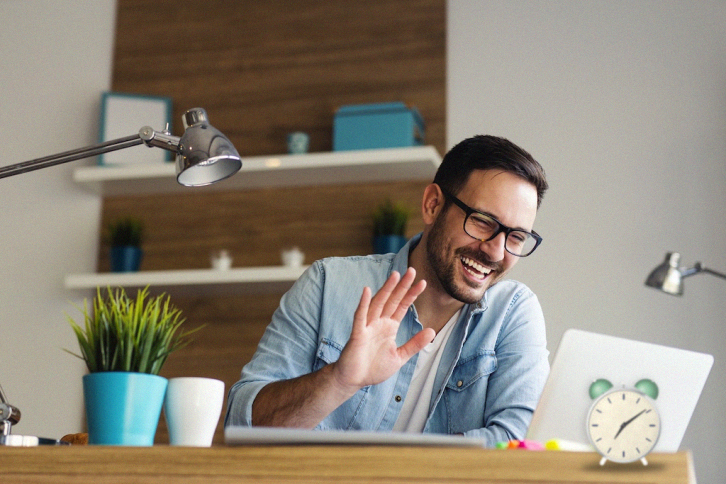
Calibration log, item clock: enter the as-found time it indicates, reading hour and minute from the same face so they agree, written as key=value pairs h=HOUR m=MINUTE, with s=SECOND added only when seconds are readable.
h=7 m=9
